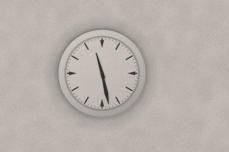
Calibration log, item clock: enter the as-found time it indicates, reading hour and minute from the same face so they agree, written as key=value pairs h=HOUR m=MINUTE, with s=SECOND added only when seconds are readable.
h=11 m=28
